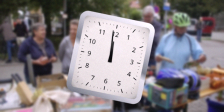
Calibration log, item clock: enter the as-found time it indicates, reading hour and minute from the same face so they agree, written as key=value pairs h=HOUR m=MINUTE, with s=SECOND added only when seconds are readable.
h=11 m=59
